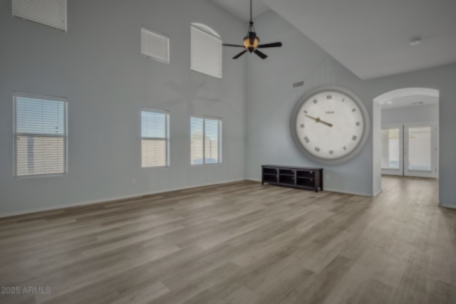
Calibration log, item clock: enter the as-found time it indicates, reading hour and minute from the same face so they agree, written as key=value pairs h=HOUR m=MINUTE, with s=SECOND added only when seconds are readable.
h=9 m=49
